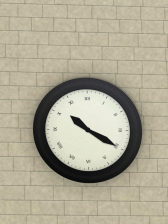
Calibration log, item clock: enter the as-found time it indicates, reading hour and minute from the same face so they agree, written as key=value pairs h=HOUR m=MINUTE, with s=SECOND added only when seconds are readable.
h=10 m=20
